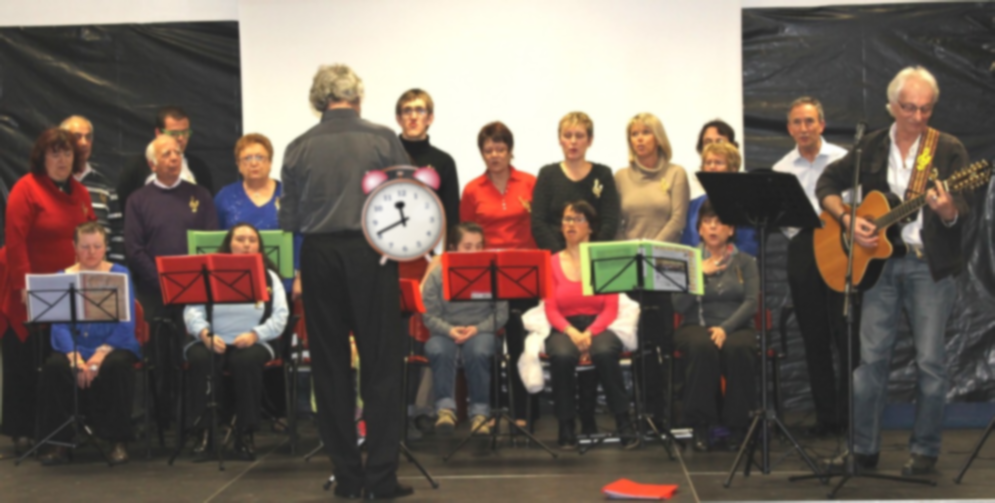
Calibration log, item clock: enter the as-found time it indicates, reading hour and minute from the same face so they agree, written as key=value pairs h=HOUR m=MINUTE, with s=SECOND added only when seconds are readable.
h=11 m=41
